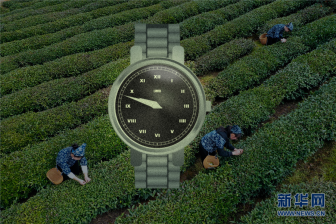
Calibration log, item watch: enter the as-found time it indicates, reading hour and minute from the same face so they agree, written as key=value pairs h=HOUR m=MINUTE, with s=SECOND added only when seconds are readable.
h=9 m=48
